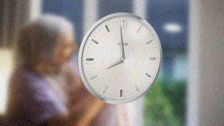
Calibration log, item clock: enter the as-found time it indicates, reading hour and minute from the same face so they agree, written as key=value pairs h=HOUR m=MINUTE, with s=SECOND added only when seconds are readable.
h=7 m=59
